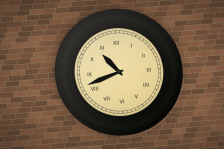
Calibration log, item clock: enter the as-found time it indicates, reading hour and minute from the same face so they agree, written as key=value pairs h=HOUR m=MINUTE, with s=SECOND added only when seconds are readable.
h=10 m=42
